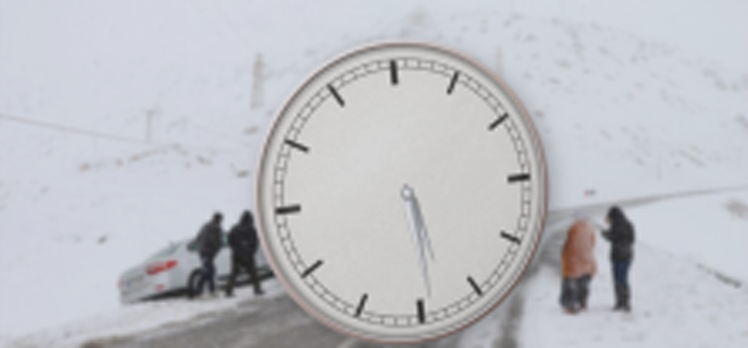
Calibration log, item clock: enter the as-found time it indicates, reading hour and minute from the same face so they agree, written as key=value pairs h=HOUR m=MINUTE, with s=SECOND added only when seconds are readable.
h=5 m=29
